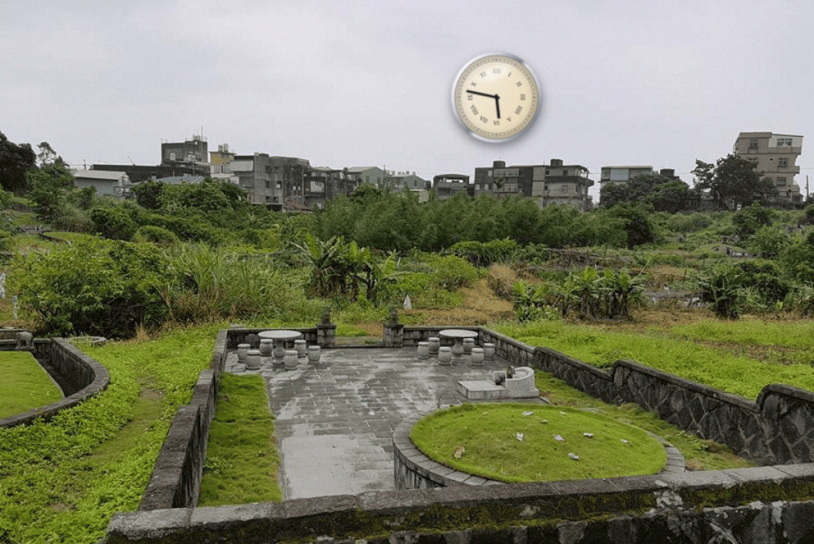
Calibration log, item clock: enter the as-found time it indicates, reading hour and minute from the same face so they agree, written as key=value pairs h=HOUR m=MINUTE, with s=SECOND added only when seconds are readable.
h=5 m=47
